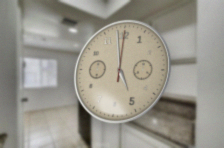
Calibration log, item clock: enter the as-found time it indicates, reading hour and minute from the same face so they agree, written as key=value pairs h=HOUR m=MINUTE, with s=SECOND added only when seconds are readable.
h=4 m=58
